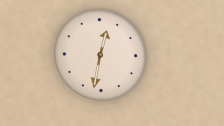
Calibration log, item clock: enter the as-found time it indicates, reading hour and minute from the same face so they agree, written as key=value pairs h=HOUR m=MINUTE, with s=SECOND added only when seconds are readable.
h=12 m=32
